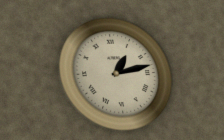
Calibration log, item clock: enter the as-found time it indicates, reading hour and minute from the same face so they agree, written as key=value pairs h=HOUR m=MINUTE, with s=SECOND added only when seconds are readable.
h=1 m=13
